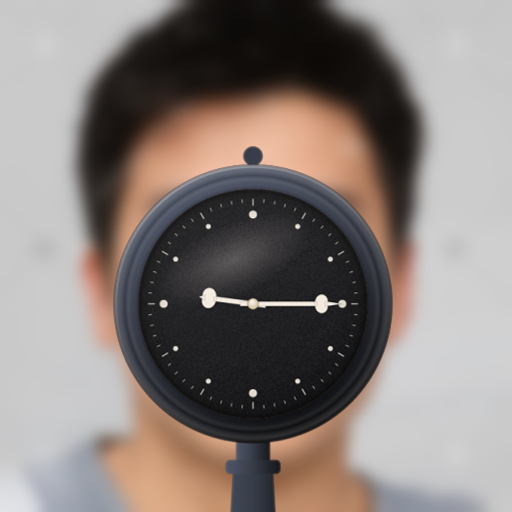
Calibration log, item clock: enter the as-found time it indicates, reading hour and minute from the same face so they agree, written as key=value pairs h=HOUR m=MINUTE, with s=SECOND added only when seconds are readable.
h=9 m=15
